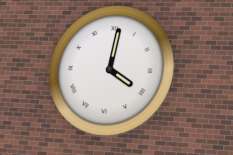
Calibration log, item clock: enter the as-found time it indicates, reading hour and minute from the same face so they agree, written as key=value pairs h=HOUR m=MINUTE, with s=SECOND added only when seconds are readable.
h=4 m=1
